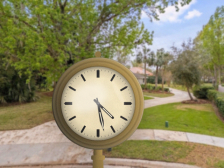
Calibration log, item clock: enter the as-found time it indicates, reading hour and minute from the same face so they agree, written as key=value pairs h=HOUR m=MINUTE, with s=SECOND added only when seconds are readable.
h=4 m=28
